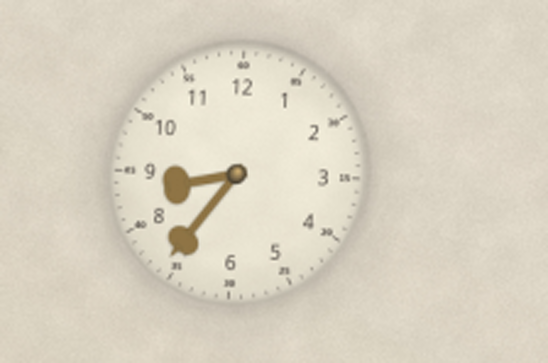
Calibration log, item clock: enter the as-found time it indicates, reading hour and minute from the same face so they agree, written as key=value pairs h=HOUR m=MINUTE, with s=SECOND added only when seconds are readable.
h=8 m=36
